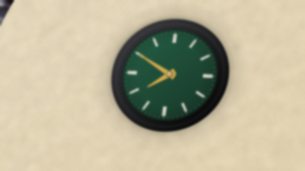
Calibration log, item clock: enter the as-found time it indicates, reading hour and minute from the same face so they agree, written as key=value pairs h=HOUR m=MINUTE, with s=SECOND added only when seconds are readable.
h=7 m=50
